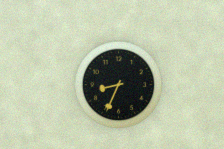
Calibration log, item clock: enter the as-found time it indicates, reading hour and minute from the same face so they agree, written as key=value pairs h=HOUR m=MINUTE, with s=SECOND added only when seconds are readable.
h=8 m=34
